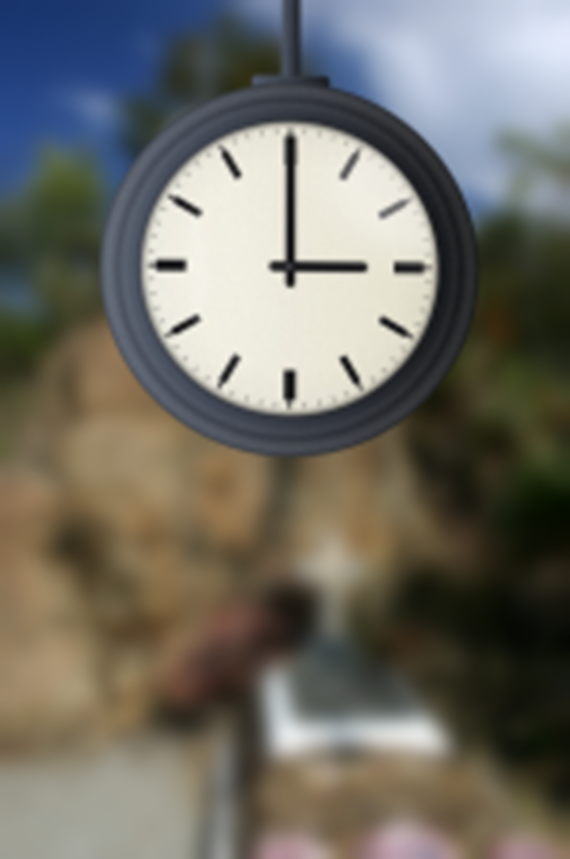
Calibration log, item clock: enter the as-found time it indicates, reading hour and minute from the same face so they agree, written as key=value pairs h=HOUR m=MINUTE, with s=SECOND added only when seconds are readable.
h=3 m=0
